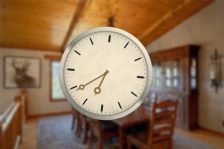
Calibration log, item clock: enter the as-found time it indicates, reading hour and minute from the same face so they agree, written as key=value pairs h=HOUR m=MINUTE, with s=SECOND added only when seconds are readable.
h=6 m=39
